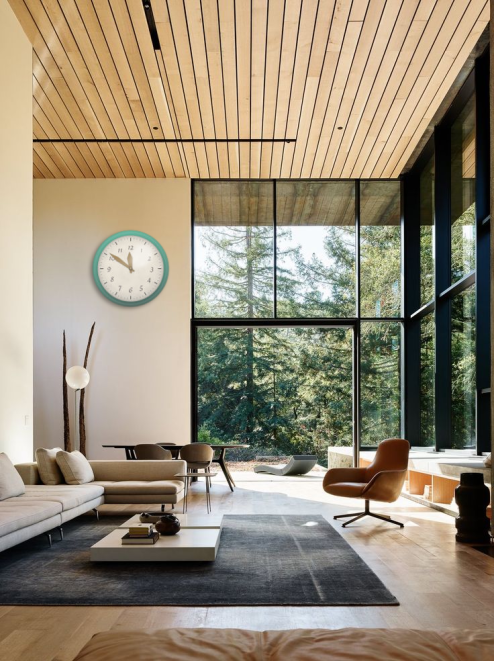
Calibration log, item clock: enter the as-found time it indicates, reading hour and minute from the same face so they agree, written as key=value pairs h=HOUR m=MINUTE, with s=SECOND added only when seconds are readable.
h=11 m=51
